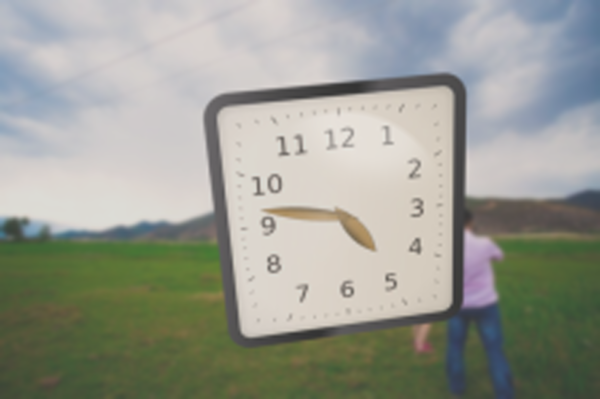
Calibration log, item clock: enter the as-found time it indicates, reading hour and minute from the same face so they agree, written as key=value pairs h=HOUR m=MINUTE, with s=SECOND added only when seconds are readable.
h=4 m=47
